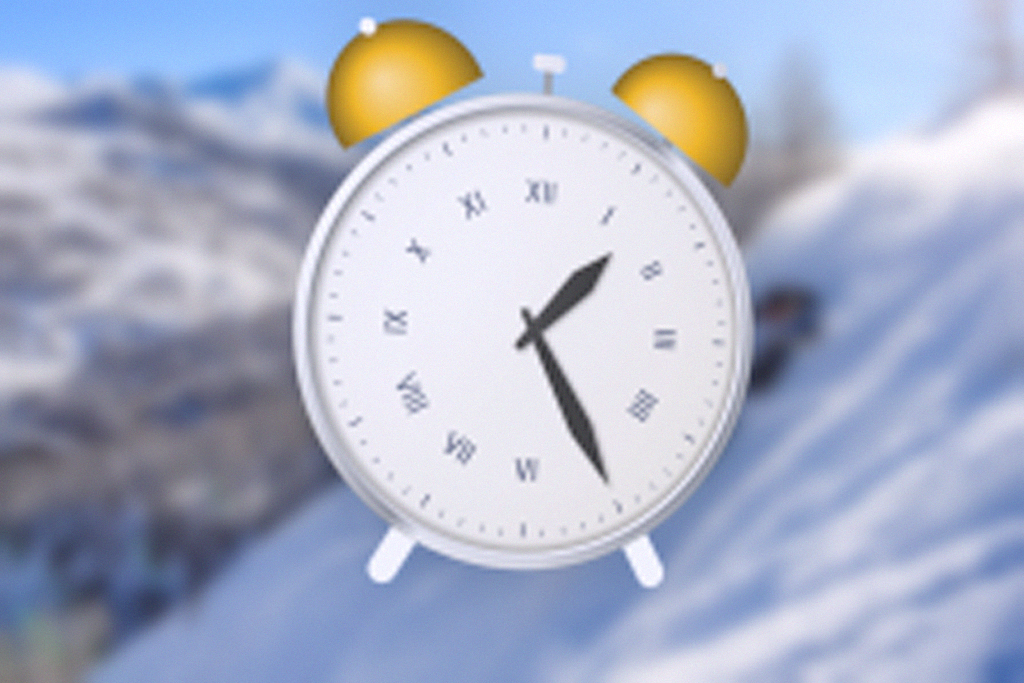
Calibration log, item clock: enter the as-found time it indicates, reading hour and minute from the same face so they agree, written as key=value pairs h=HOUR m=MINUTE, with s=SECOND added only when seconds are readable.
h=1 m=25
